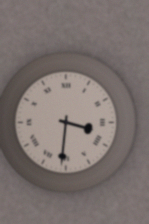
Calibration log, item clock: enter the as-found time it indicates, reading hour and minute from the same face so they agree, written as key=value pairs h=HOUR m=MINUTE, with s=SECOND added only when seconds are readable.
h=3 m=31
